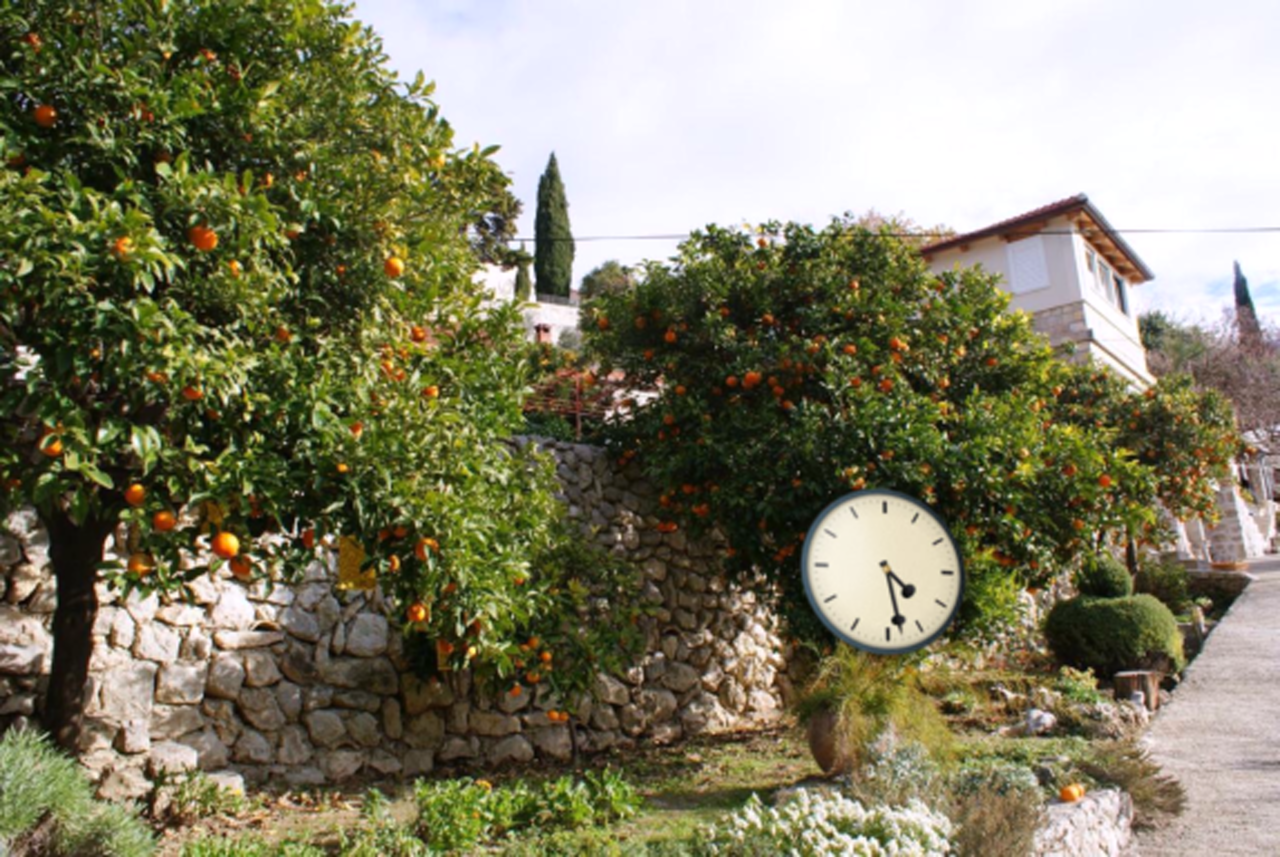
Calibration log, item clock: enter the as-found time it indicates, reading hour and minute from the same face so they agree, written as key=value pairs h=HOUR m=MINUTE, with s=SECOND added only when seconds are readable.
h=4 m=28
